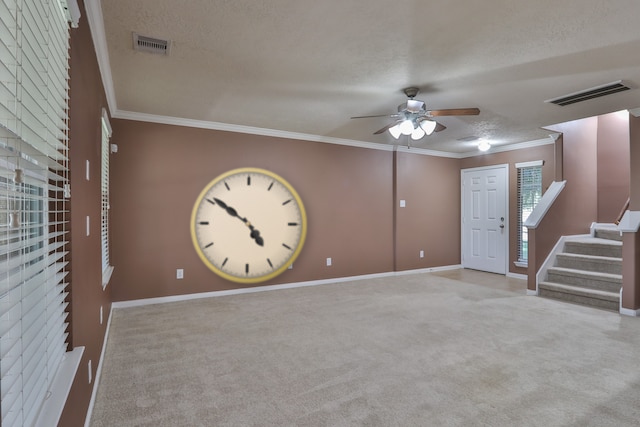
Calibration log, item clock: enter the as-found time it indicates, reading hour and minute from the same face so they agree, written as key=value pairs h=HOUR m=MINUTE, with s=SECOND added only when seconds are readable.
h=4 m=51
